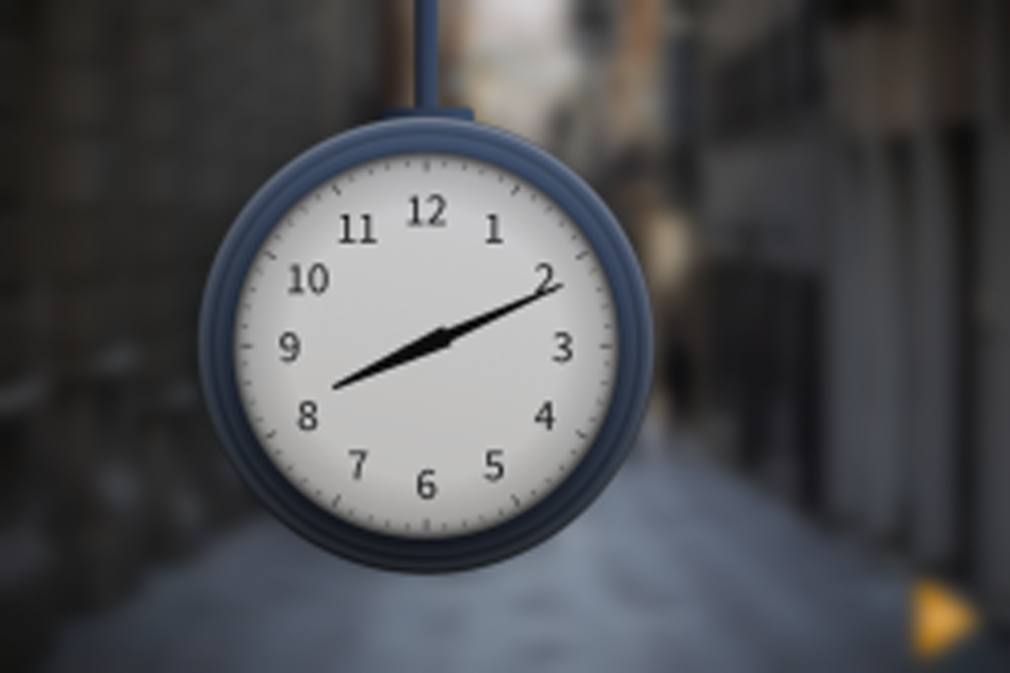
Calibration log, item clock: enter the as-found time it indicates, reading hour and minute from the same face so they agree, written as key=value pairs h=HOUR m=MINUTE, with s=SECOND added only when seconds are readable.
h=8 m=11
